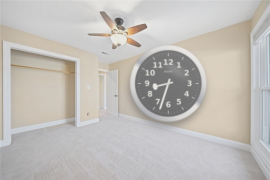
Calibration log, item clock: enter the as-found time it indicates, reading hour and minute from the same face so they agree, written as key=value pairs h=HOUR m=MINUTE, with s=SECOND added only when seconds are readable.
h=8 m=33
